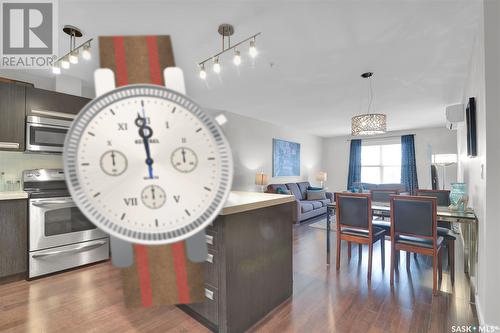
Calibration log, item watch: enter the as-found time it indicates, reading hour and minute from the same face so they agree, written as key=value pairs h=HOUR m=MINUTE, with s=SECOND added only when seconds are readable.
h=11 m=59
